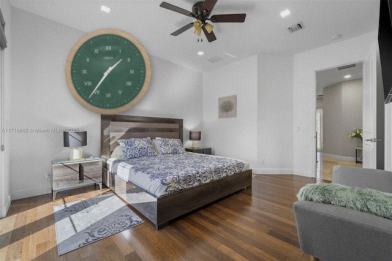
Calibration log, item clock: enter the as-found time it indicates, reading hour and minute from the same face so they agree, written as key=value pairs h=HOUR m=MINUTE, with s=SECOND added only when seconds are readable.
h=1 m=36
